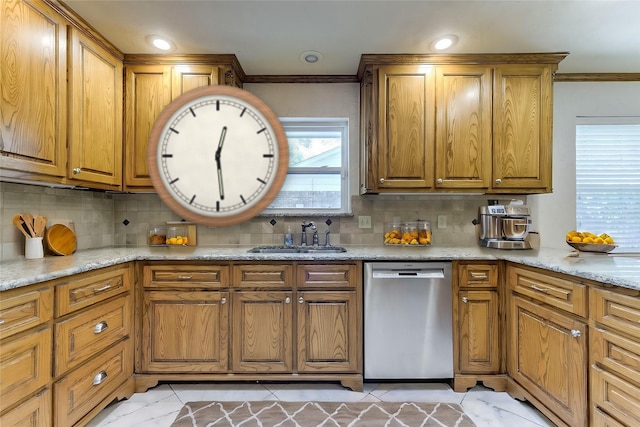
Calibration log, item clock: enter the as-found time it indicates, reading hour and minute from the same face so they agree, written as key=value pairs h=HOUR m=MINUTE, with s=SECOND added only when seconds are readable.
h=12 m=29
